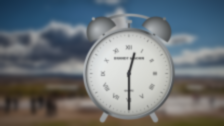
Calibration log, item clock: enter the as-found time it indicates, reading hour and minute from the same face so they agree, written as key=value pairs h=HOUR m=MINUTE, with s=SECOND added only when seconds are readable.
h=12 m=30
